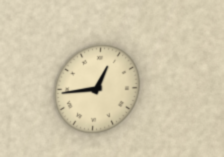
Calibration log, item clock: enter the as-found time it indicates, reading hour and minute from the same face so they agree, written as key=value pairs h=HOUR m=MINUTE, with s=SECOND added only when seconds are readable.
h=12 m=44
